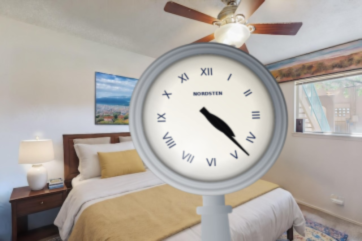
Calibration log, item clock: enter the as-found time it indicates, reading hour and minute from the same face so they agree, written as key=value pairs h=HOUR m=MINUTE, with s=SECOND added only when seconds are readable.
h=4 m=23
